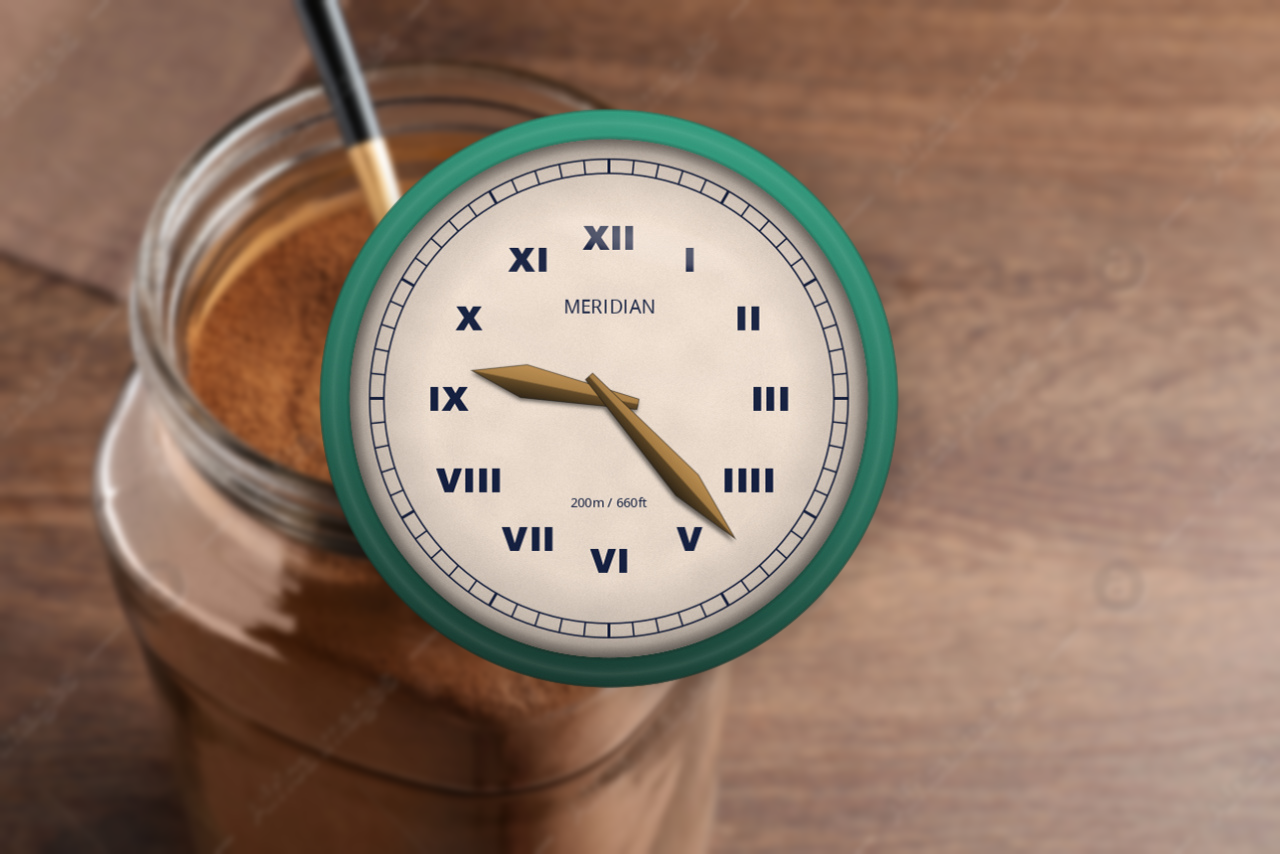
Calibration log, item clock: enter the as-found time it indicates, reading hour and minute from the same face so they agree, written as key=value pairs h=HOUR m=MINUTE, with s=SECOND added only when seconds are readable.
h=9 m=23
